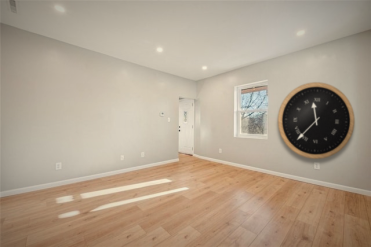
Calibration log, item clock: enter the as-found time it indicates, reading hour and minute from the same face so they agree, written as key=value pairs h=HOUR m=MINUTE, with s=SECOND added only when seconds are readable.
h=11 m=37
